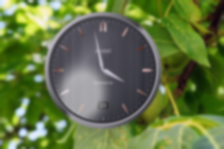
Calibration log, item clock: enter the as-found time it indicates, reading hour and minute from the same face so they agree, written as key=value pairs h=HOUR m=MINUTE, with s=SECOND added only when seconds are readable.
h=3 m=58
